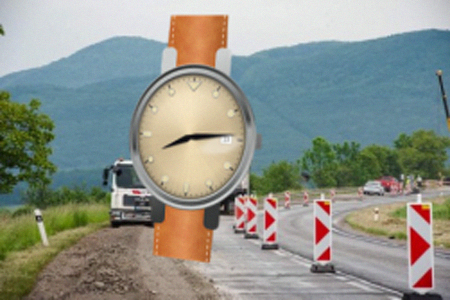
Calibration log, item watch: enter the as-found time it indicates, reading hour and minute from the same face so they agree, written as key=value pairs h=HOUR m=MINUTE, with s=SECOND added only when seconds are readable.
h=8 m=14
